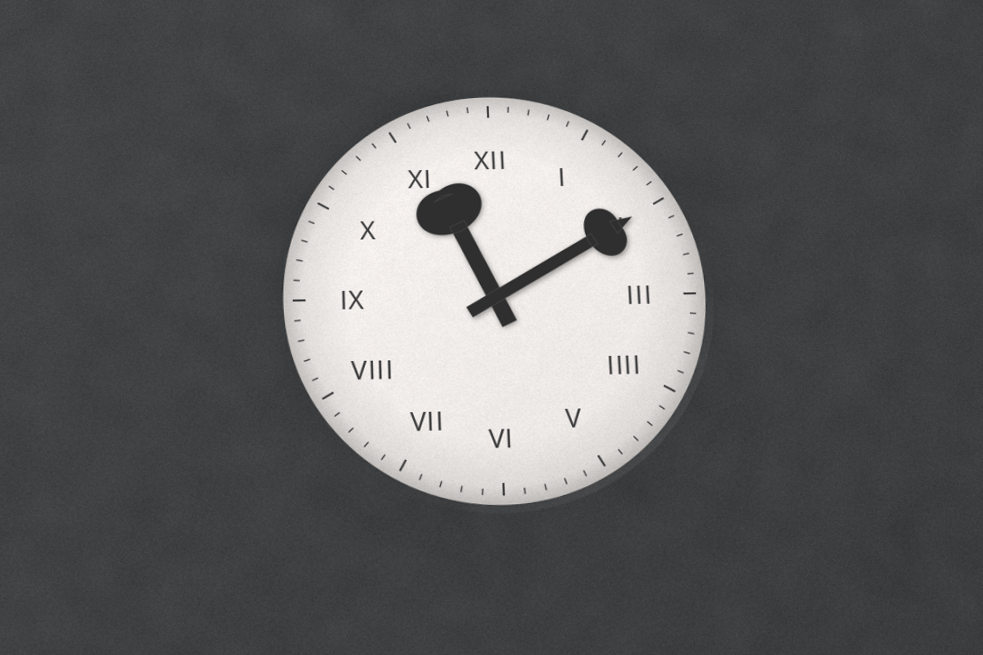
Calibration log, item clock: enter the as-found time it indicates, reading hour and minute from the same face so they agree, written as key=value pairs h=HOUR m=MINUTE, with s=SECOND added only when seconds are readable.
h=11 m=10
